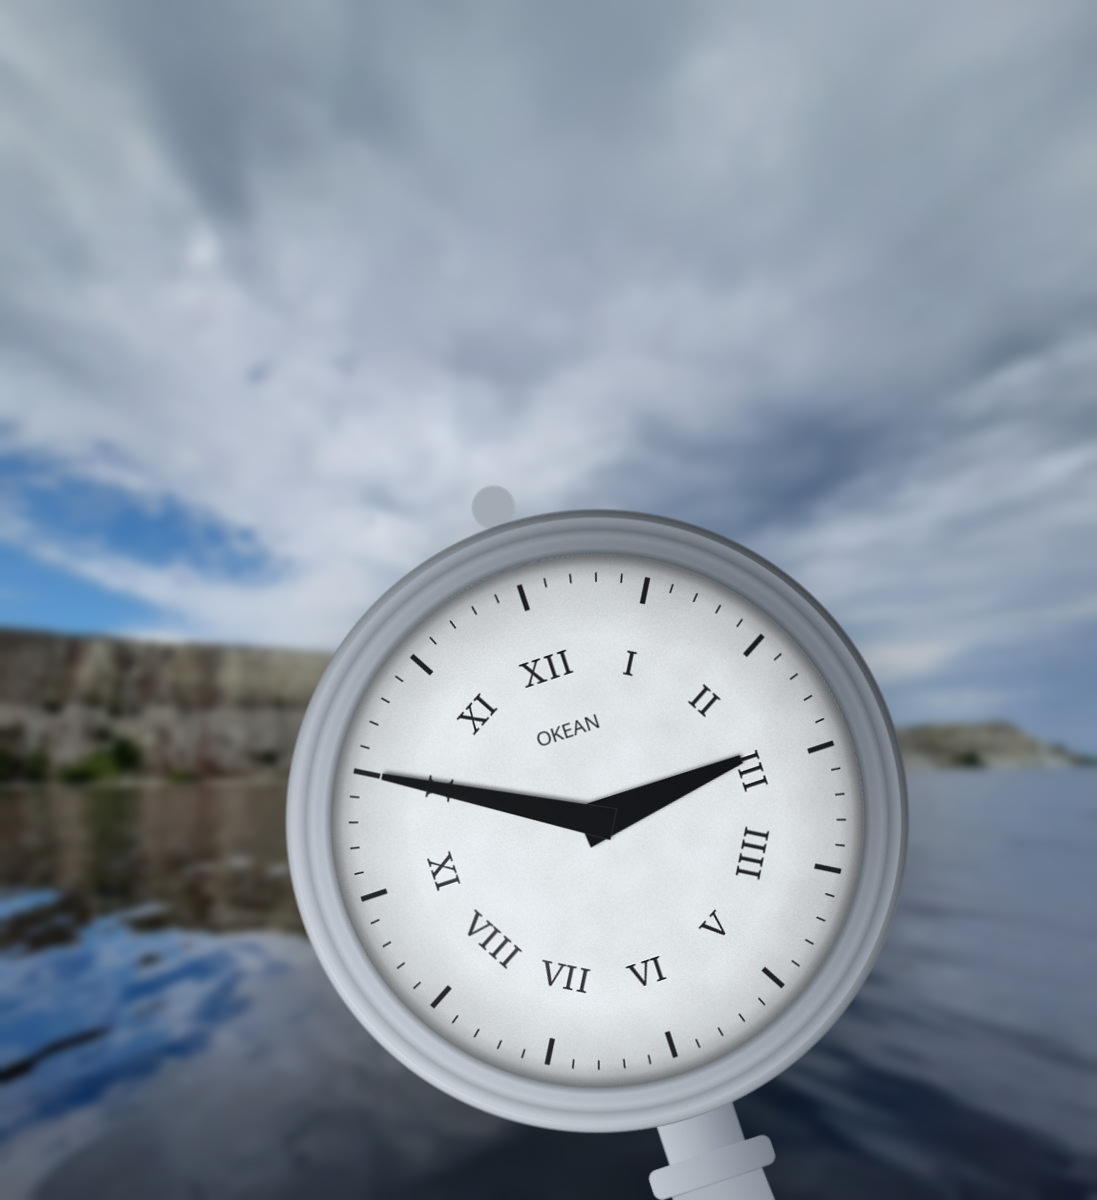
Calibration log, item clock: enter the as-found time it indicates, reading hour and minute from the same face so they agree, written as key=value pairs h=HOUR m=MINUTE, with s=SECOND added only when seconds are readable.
h=2 m=50
